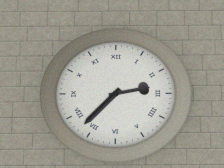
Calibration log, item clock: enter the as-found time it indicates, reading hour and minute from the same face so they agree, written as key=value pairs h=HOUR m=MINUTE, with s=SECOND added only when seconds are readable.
h=2 m=37
